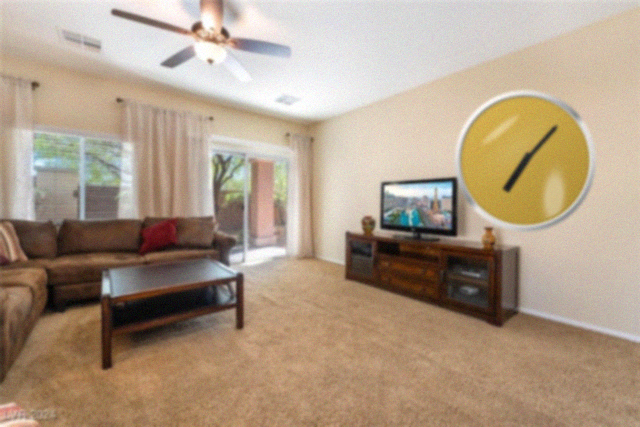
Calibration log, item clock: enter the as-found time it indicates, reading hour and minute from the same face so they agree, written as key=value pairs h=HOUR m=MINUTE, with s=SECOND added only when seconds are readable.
h=7 m=7
